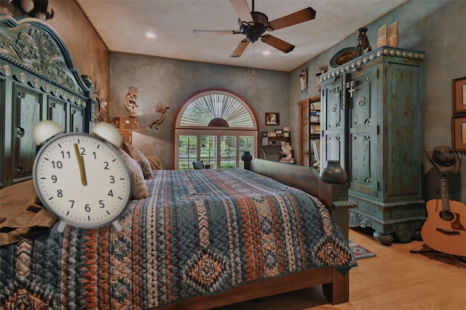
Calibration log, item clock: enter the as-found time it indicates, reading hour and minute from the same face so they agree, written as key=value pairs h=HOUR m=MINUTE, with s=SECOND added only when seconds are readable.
h=11 m=59
